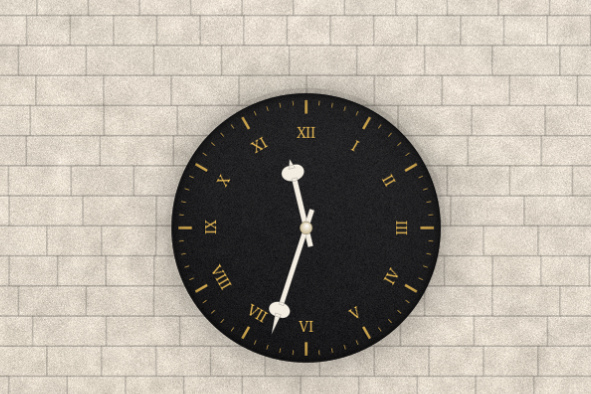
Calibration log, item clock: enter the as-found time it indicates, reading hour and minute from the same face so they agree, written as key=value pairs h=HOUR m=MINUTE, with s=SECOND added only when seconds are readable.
h=11 m=33
